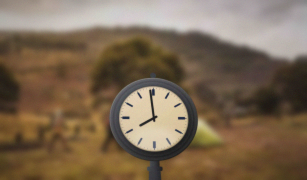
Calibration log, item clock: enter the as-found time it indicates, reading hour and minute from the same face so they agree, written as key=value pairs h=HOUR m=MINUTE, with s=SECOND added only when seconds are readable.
h=7 m=59
